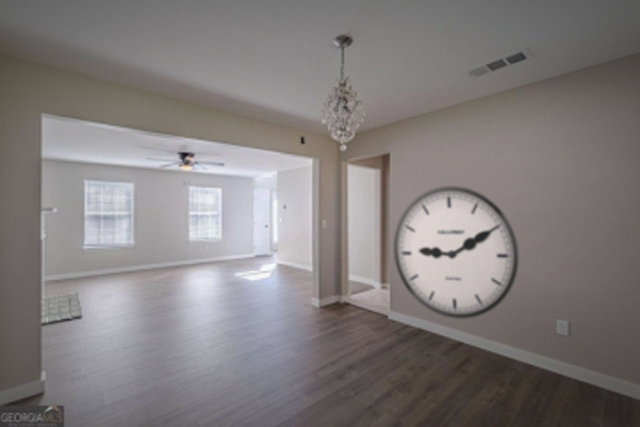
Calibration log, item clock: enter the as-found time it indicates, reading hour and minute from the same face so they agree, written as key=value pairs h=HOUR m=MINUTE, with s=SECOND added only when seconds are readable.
h=9 m=10
